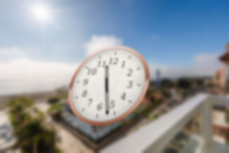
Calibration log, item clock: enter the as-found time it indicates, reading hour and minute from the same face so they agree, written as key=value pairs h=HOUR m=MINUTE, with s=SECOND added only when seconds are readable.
h=11 m=27
